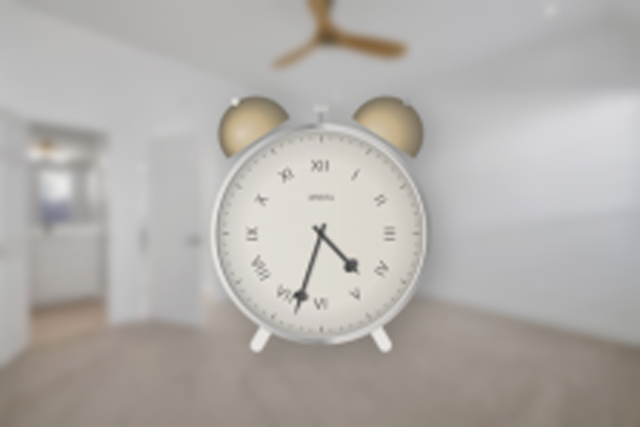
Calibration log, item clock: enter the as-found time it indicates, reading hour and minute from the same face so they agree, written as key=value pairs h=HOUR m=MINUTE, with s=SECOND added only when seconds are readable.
h=4 m=33
